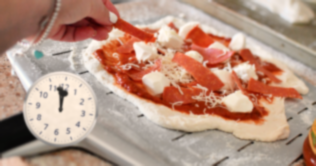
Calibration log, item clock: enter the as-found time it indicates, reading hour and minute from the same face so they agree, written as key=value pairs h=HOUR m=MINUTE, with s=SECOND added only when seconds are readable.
h=11 m=58
